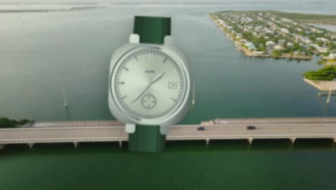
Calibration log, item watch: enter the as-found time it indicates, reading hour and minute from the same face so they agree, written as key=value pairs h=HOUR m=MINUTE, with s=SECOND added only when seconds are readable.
h=1 m=37
